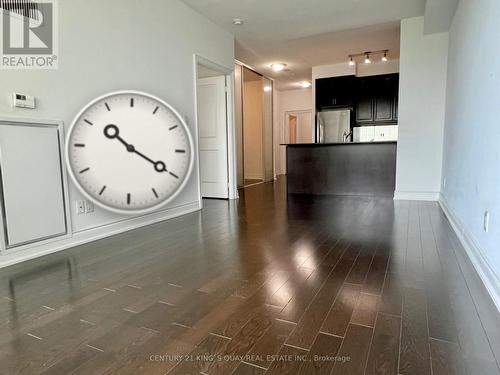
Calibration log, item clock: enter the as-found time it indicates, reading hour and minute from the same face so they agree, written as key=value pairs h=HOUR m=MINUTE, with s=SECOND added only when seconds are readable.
h=10 m=20
